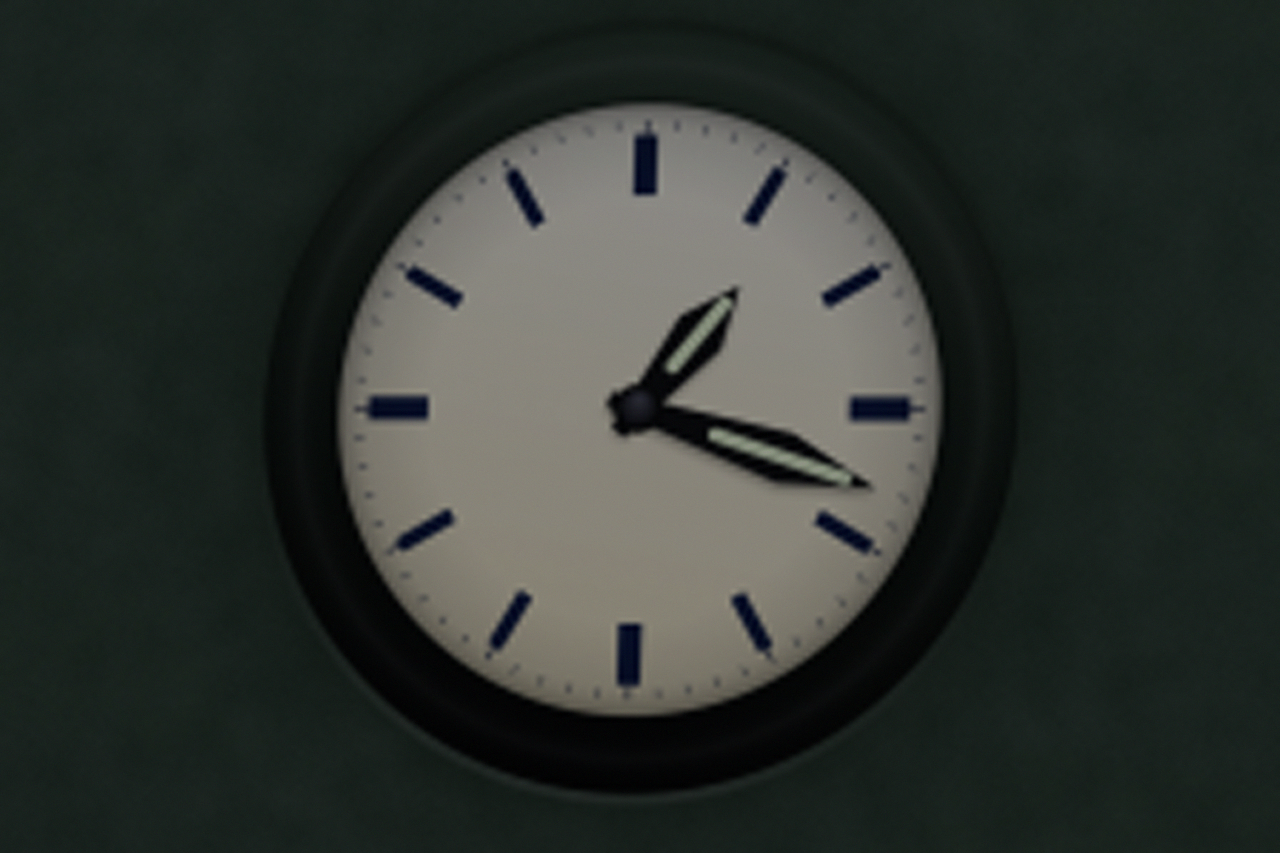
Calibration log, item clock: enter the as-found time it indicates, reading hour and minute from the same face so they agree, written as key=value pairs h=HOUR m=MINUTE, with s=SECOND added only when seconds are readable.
h=1 m=18
